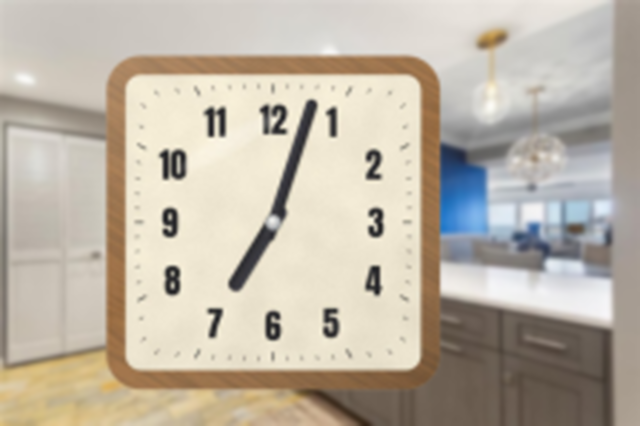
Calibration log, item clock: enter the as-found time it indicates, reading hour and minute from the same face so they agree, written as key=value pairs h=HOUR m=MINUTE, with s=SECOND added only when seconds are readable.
h=7 m=3
